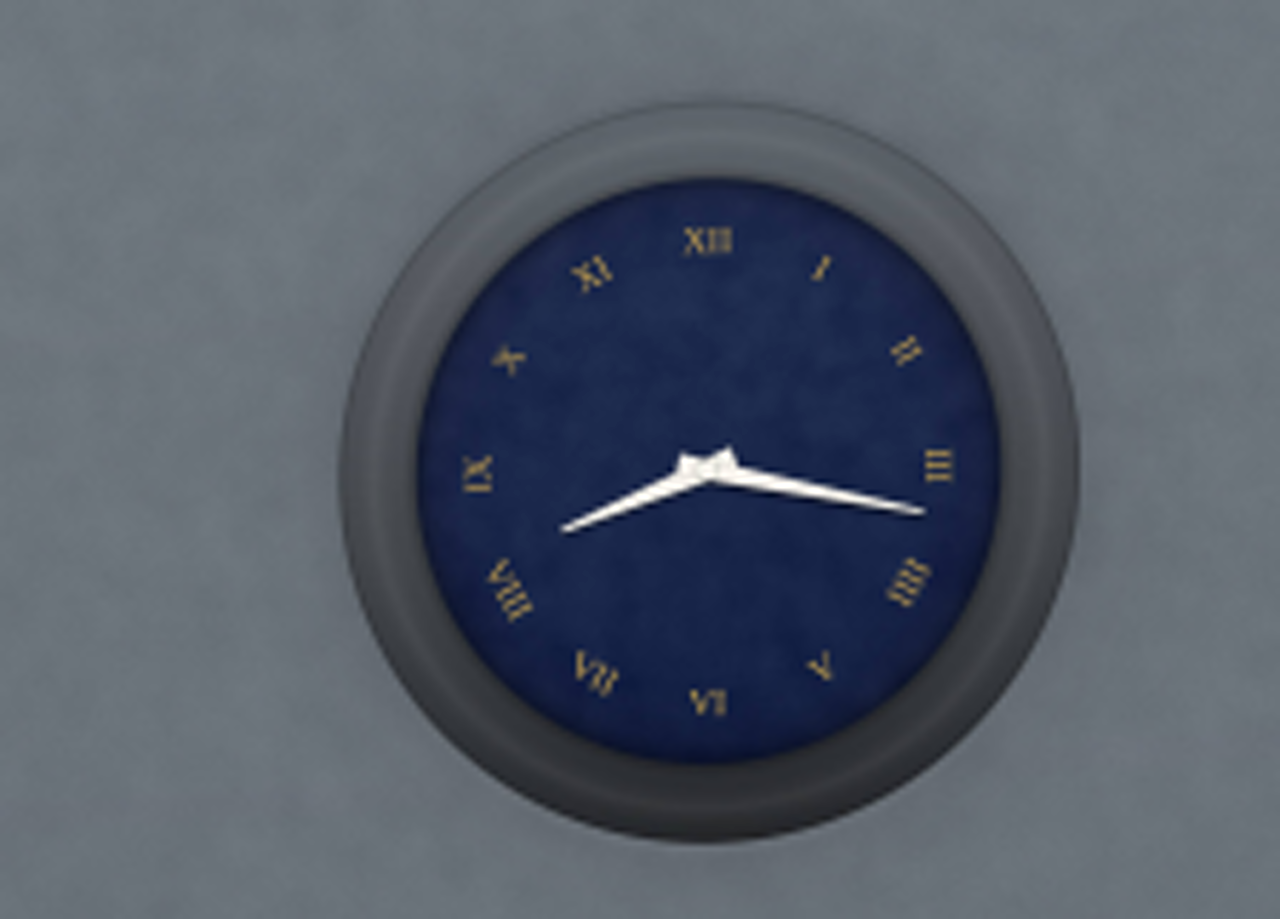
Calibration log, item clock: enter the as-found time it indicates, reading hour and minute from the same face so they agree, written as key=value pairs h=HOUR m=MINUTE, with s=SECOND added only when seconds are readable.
h=8 m=17
